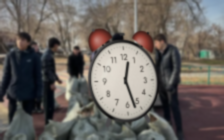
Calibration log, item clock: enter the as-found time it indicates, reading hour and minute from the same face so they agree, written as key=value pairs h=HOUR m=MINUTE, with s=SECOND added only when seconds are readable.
h=12 m=27
